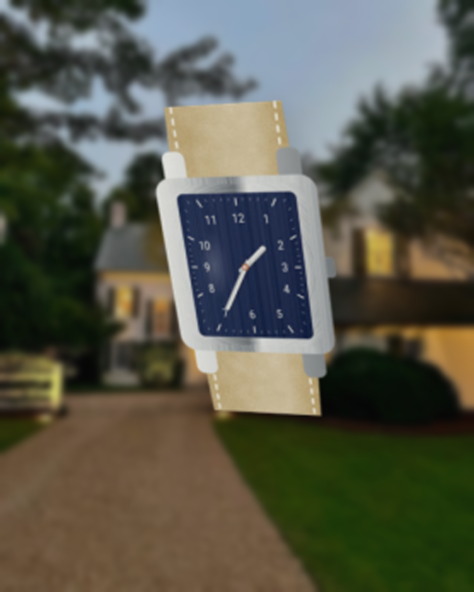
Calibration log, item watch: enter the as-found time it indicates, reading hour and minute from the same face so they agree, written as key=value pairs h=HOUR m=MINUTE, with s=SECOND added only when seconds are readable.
h=1 m=35
